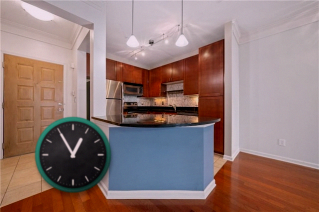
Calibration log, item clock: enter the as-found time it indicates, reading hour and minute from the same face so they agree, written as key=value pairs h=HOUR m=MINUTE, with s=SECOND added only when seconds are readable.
h=12 m=55
